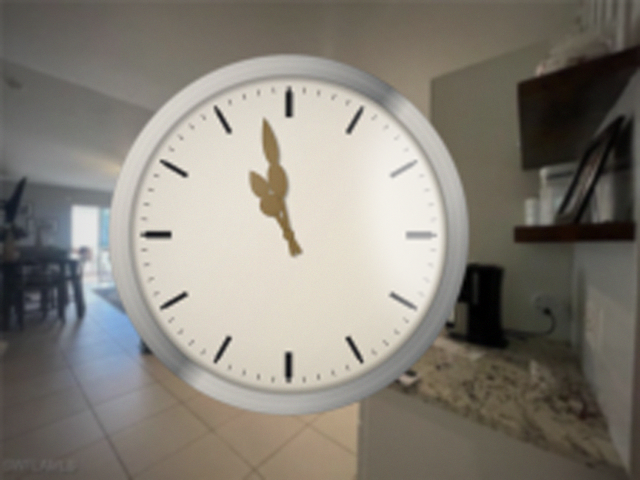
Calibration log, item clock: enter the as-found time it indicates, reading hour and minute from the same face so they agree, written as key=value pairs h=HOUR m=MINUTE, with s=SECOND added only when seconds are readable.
h=10 m=58
